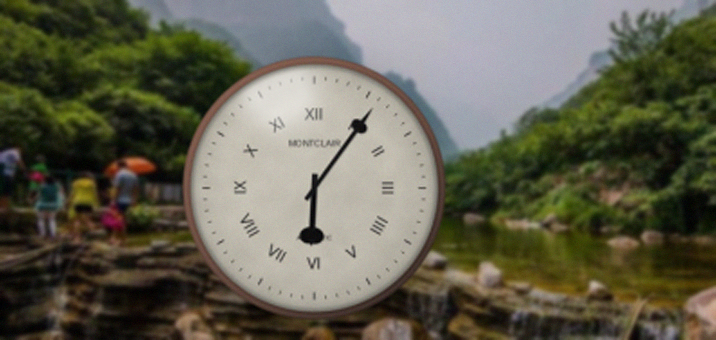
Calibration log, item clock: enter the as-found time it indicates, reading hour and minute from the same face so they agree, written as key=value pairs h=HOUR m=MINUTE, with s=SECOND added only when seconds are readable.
h=6 m=6
